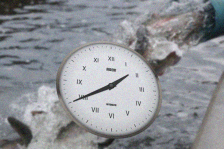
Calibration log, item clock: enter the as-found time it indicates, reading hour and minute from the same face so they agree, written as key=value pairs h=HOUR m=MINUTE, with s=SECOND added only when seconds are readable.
h=1 m=40
